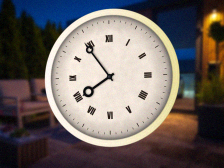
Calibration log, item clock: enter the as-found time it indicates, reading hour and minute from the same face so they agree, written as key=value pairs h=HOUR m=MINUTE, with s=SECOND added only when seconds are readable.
h=7 m=54
